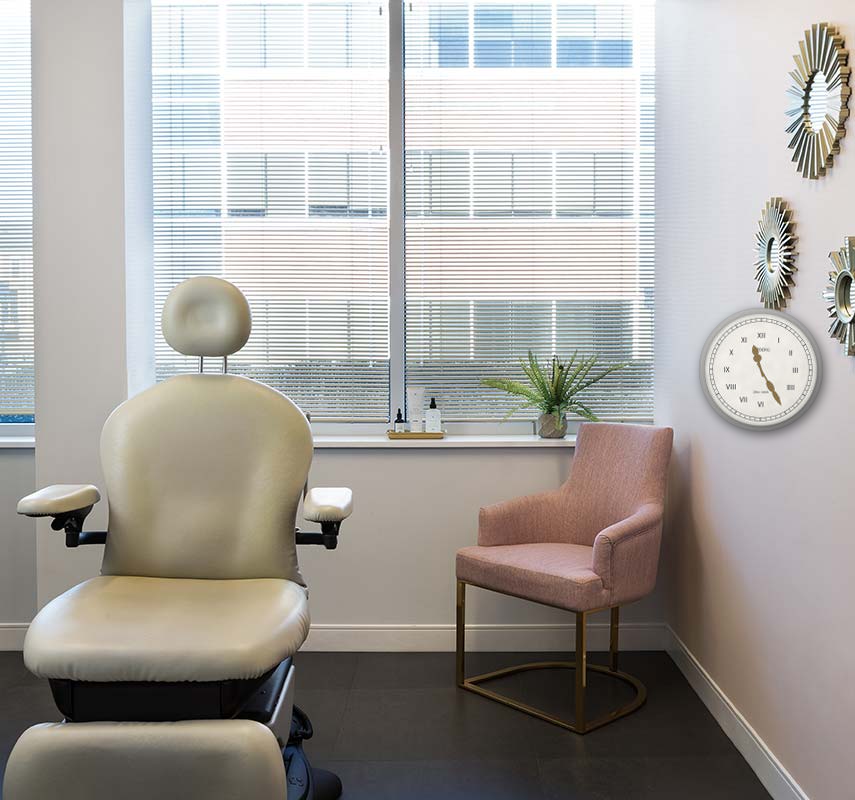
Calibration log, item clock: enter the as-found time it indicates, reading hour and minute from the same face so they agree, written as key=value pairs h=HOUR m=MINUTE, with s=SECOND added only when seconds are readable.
h=11 m=25
